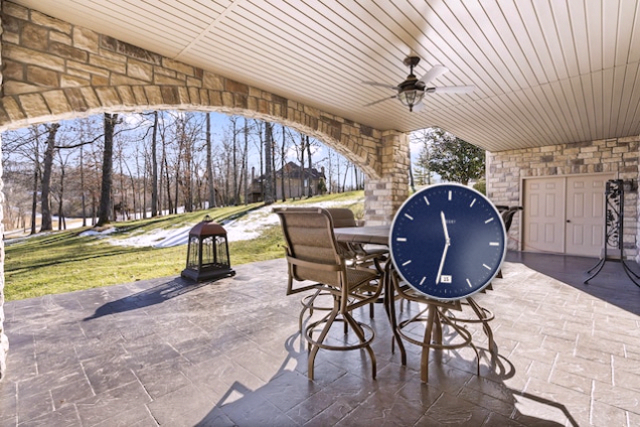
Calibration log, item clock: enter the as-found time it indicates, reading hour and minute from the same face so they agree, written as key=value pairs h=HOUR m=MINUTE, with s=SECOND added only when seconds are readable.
h=11 m=32
